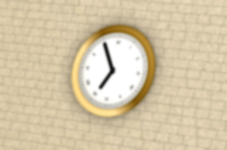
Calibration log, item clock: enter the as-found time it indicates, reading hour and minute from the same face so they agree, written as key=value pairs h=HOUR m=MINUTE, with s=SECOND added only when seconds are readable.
h=6 m=55
